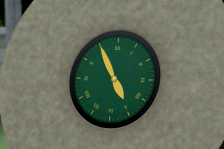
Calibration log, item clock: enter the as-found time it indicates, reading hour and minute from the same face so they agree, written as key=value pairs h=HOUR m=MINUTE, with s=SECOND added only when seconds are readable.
h=4 m=55
